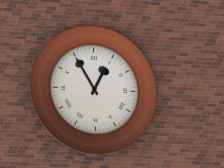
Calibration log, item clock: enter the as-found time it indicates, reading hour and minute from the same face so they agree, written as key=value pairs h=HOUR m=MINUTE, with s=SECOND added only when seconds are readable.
h=12 m=55
